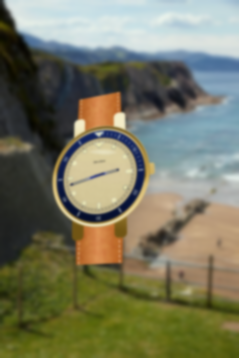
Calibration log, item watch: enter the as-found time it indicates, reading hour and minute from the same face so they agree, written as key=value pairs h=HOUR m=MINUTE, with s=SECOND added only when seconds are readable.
h=2 m=43
